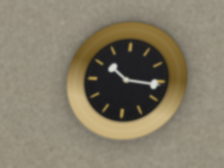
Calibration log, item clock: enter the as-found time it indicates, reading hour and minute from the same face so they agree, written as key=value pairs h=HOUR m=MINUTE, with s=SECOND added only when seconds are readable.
h=10 m=16
